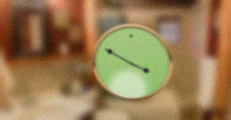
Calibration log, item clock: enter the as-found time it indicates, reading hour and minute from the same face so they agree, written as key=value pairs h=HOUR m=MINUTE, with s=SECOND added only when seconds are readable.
h=3 m=50
